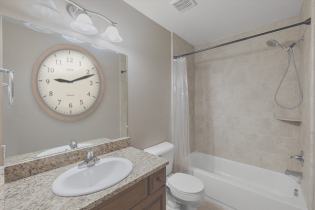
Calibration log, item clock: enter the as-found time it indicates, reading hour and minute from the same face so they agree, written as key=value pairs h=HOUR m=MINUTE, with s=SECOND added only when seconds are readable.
h=9 m=12
